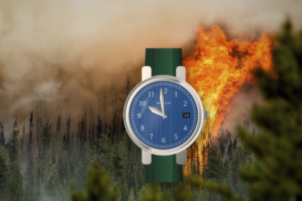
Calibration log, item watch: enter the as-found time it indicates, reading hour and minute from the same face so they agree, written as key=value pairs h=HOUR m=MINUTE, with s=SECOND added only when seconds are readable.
h=9 m=59
